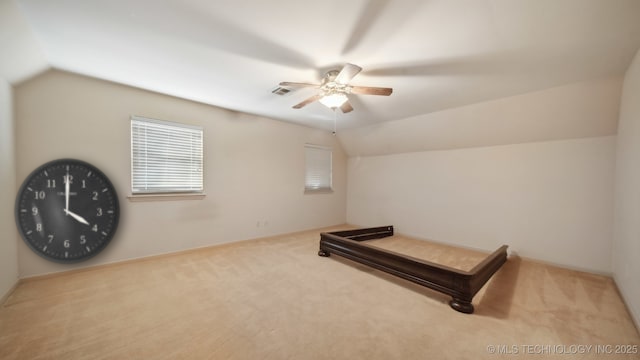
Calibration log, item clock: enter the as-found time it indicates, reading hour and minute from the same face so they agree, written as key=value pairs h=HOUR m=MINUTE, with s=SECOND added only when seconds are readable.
h=4 m=0
